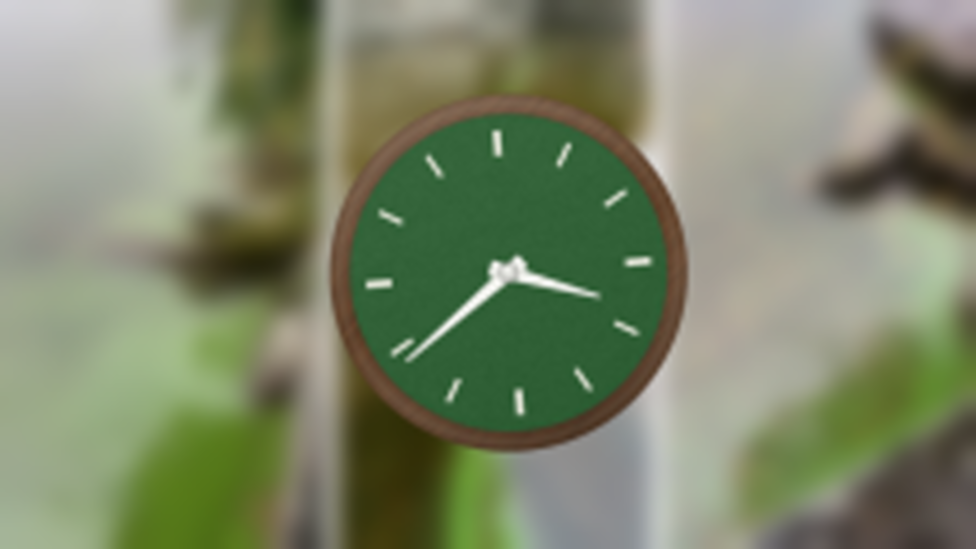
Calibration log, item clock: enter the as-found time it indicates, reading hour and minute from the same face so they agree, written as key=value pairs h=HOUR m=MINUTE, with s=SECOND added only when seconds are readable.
h=3 m=39
